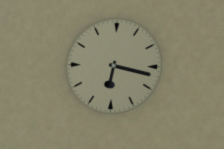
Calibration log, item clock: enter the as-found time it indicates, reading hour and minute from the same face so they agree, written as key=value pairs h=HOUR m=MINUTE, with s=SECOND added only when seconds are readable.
h=6 m=17
